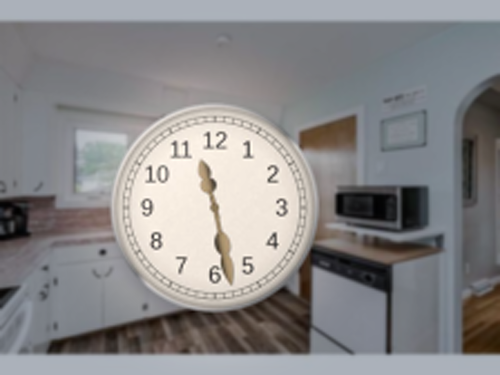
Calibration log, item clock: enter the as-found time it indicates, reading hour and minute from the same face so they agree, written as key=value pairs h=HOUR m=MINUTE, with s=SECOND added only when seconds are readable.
h=11 m=28
